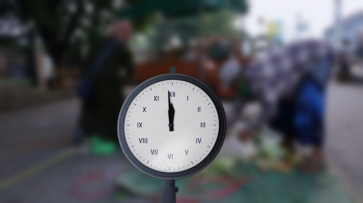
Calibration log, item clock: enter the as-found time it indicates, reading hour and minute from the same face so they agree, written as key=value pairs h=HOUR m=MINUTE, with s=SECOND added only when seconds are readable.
h=11 m=59
